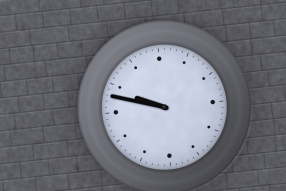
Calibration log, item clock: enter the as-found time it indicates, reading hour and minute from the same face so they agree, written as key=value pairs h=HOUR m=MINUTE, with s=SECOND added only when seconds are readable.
h=9 m=48
